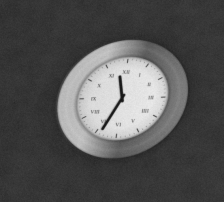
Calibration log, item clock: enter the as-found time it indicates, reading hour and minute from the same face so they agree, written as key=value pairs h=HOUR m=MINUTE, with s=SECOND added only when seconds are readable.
h=11 m=34
